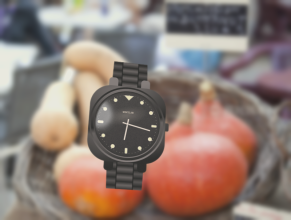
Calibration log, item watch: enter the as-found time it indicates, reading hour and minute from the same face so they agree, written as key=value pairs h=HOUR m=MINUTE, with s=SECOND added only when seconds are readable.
h=6 m=17
